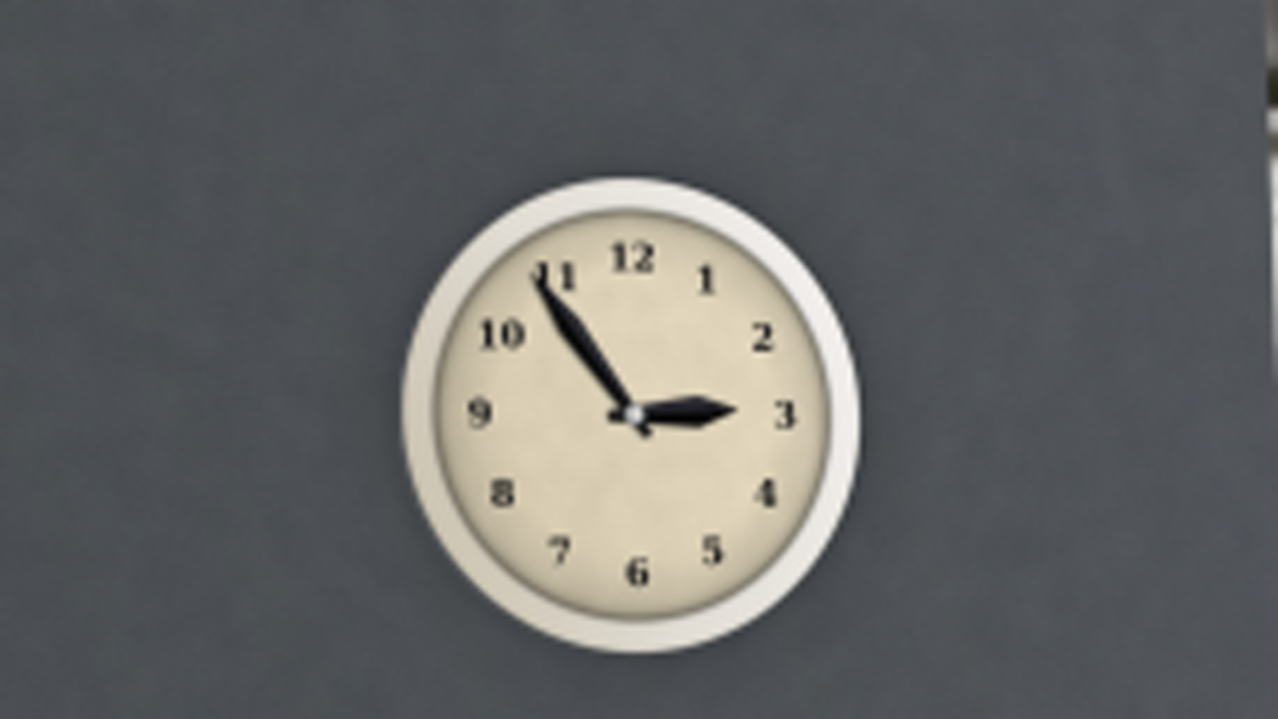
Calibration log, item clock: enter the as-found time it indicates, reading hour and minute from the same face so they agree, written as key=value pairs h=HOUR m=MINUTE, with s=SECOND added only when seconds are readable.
h=2 m=54
